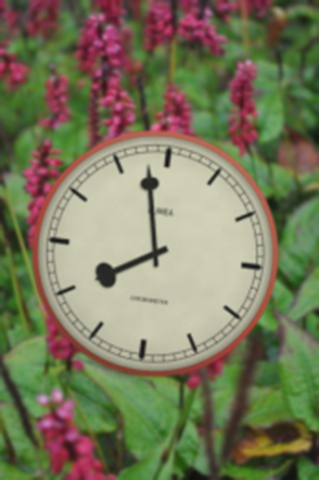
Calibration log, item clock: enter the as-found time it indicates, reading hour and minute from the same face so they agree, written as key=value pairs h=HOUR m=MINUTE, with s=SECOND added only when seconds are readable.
h=7 m=58
